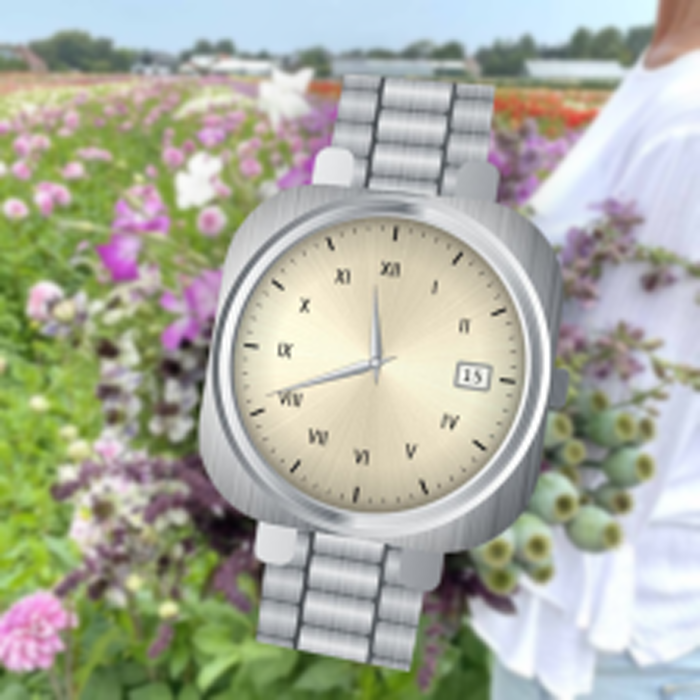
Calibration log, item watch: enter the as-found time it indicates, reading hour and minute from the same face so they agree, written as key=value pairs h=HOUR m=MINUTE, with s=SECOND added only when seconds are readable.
h=11 m=41
